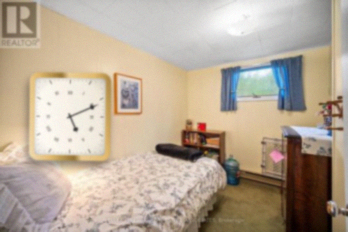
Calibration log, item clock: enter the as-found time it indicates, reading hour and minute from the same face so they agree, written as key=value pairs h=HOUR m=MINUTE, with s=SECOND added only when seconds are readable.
h=5 m=11
